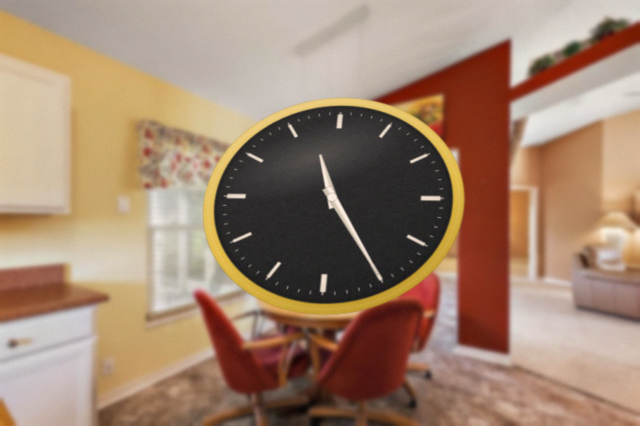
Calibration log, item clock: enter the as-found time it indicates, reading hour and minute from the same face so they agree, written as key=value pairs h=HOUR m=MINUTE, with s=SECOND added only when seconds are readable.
h=11 m=25
